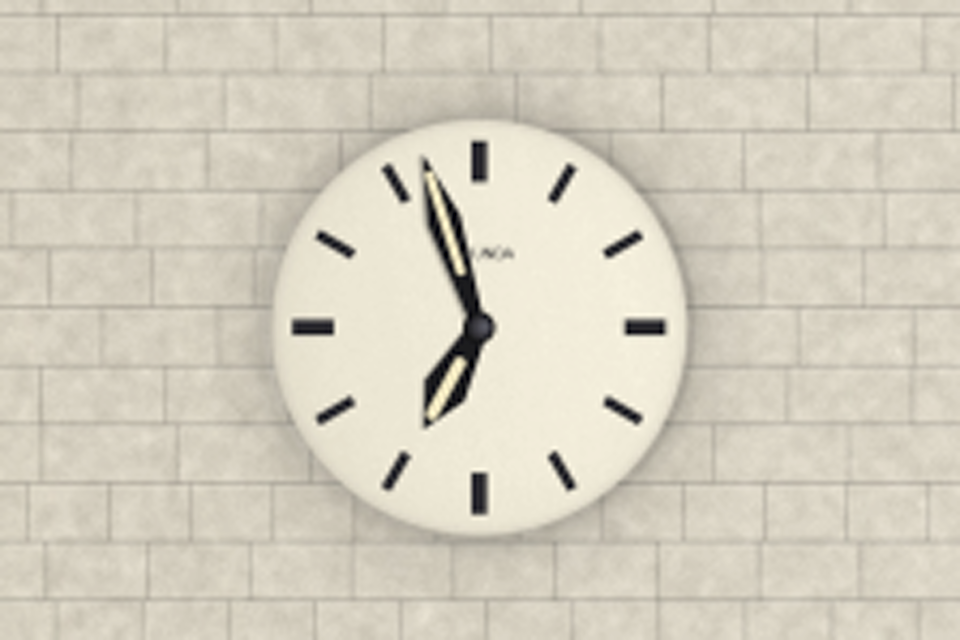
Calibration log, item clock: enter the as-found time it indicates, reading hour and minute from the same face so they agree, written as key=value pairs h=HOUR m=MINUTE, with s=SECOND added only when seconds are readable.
h=6 m=57
